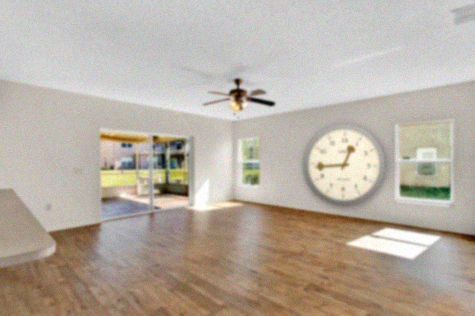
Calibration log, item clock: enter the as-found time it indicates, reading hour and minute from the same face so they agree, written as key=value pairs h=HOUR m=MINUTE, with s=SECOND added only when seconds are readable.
h=12 m=44
